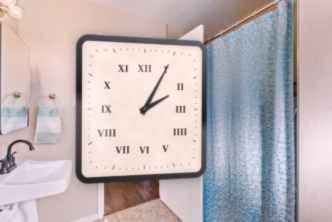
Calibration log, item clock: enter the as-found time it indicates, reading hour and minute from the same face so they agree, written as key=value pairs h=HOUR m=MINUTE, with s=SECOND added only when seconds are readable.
h=2 m=5
